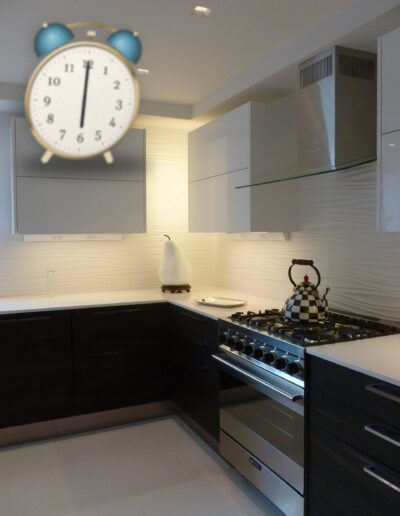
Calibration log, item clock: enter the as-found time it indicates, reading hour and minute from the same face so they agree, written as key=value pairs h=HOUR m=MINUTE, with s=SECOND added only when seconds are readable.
h=6 m=0
